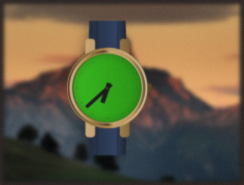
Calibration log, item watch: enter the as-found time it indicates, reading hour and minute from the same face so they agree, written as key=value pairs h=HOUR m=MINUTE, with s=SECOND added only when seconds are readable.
h=6 m=38
